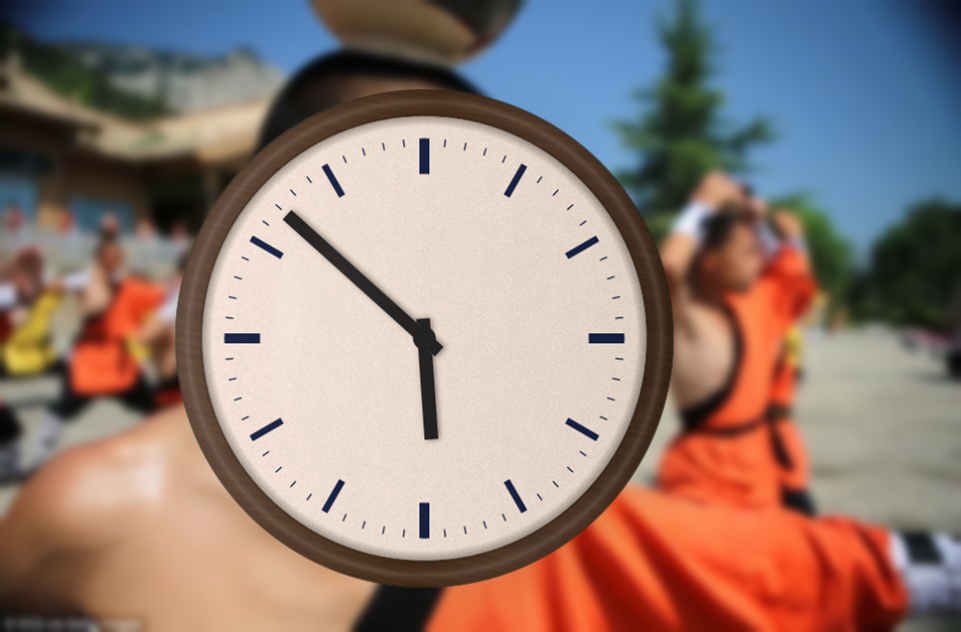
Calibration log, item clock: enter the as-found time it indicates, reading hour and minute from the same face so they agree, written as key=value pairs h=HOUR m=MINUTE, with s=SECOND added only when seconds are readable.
h=5 m=52
